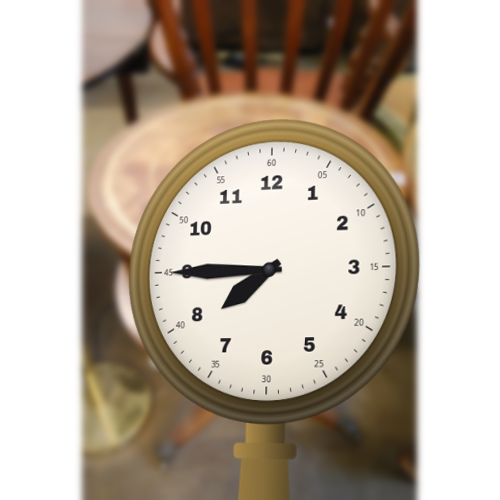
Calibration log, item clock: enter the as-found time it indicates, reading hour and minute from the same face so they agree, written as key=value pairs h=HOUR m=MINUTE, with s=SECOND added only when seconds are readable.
h=7 m=45
